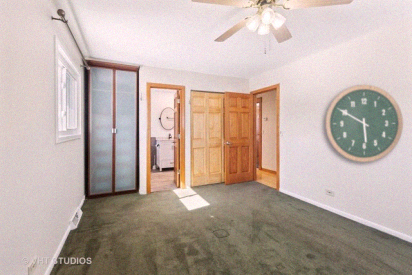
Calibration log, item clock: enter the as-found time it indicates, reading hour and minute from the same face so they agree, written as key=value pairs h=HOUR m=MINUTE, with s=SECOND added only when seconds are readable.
h=5 m=50
